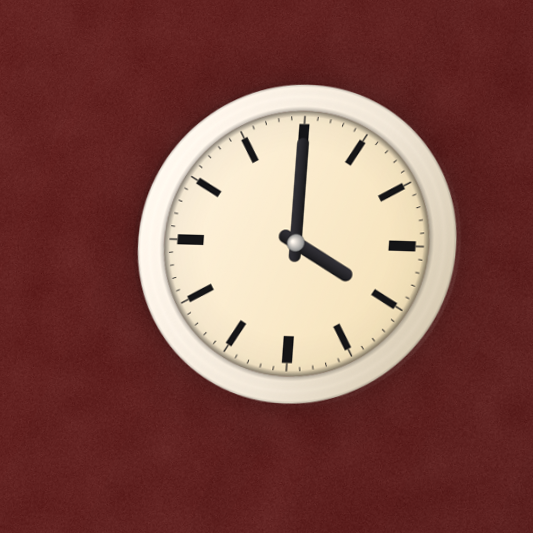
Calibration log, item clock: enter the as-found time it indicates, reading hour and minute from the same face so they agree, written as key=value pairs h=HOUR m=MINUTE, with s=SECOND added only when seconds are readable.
h=4 m=0
